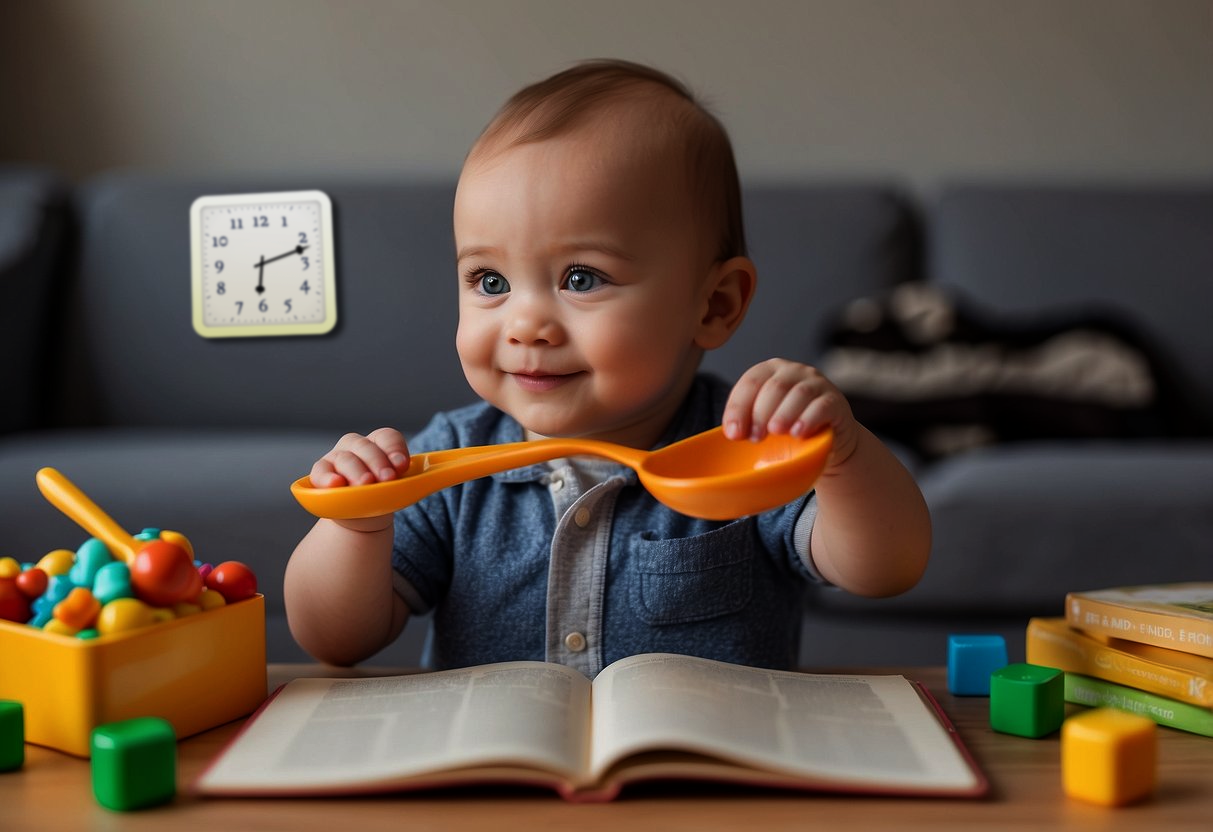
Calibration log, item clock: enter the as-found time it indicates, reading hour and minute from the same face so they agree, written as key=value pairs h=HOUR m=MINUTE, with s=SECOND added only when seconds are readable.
h=6 m=12
